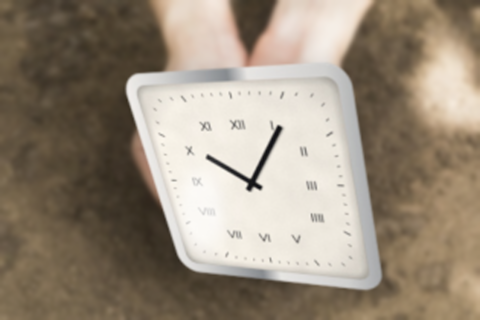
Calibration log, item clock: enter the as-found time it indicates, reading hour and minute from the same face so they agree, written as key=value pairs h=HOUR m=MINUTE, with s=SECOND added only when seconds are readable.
h=10 m=6
